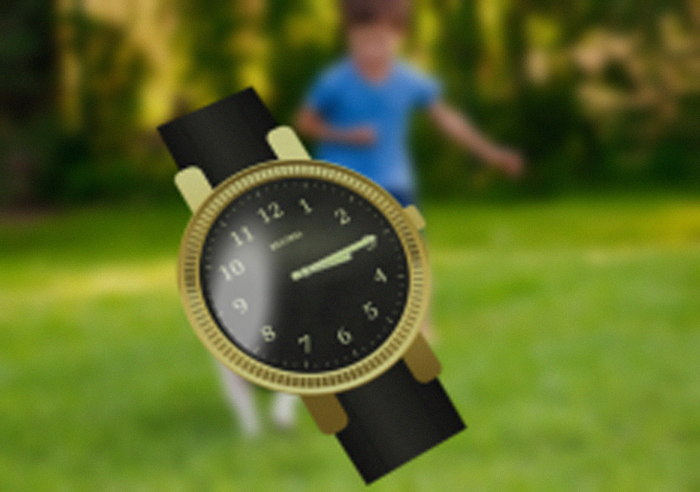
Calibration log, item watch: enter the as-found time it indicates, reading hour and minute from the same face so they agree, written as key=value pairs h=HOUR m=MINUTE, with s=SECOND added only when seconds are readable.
h=3 m=15
